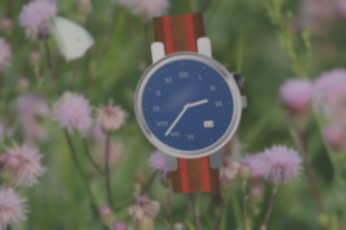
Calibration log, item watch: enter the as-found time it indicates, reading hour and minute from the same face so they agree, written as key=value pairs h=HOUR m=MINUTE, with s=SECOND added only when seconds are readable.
h=2 m=37
